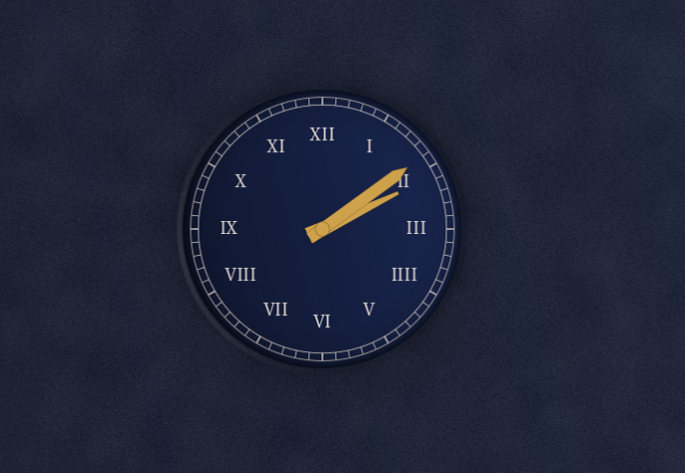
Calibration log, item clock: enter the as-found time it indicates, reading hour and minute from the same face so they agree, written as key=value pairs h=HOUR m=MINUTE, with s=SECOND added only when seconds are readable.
h=2 m=9
